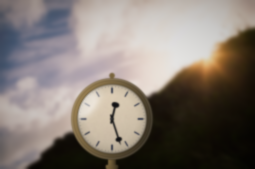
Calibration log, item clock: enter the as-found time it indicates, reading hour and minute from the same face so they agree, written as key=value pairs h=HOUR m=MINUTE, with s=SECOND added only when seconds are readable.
h=12 m=27
